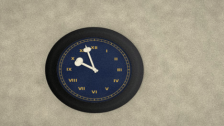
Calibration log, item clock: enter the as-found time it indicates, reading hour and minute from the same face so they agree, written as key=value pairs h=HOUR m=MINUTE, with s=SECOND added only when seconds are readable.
h=9 m=57
